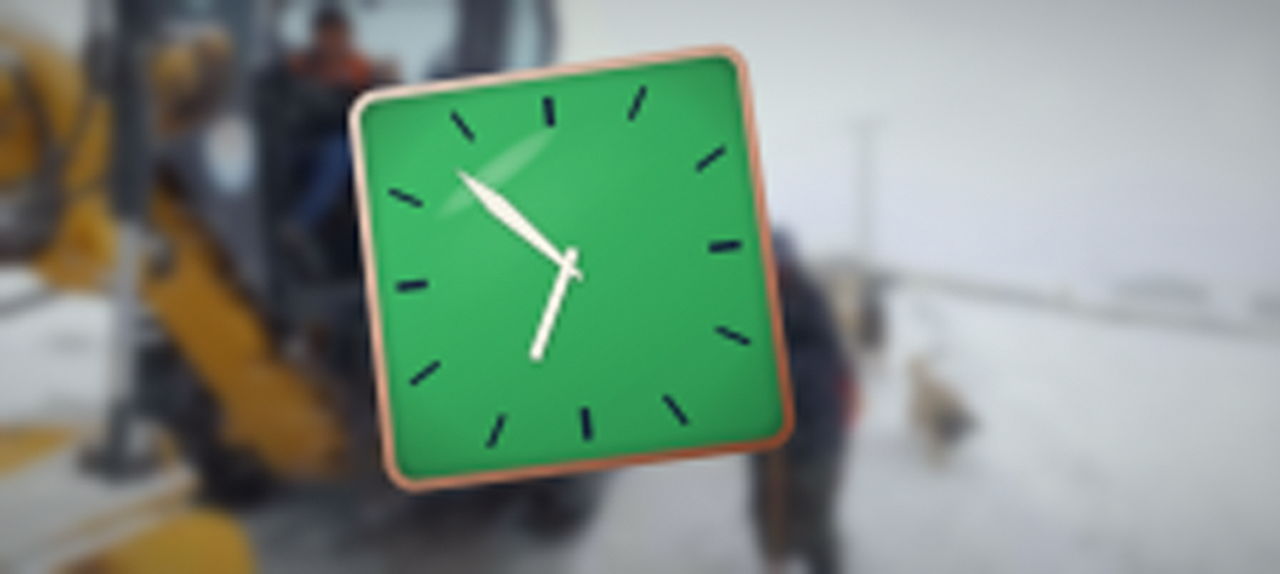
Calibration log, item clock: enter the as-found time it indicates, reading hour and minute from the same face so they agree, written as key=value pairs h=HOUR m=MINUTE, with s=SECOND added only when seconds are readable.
h=6 m=53
